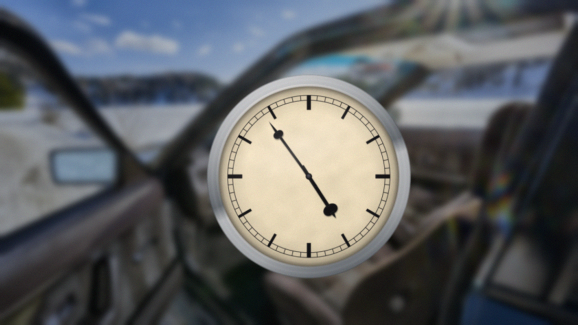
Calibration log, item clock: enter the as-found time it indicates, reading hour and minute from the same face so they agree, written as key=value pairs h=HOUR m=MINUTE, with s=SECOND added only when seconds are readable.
h=4 m=54
